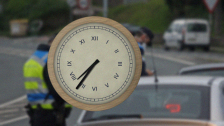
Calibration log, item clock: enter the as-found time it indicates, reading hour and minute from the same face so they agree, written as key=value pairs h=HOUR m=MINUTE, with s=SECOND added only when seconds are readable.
h=7 m=36
